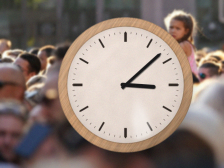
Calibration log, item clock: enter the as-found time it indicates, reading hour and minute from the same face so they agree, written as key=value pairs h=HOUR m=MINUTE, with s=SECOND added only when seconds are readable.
h=3 m=8
